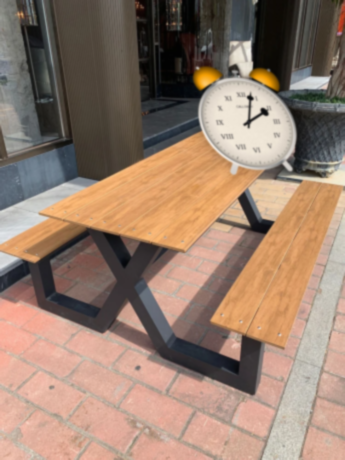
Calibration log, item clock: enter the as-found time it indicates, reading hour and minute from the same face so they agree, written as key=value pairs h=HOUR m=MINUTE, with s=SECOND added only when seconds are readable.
h=2 m=3
